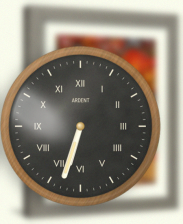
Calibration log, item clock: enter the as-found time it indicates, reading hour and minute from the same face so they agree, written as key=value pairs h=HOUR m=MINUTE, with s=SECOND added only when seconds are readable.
h=6 m=33
